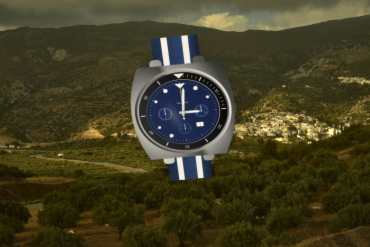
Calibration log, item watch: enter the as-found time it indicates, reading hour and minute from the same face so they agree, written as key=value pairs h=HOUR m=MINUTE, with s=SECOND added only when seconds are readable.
h=3 m=1
